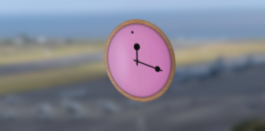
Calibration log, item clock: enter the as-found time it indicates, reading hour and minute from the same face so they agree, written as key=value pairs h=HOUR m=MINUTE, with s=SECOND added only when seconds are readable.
h=12 m=19
